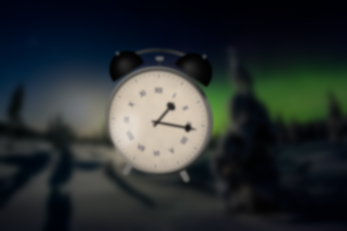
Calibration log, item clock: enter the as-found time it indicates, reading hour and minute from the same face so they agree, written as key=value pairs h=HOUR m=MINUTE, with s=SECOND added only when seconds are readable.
h=1 m=16
